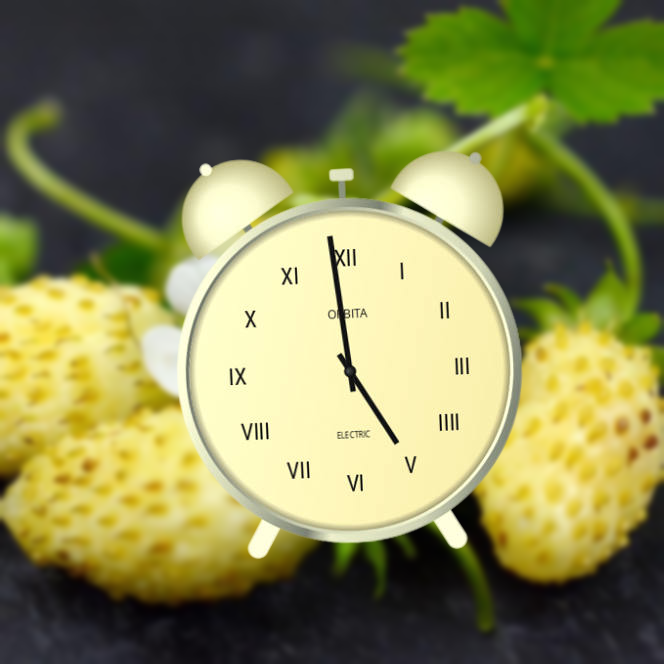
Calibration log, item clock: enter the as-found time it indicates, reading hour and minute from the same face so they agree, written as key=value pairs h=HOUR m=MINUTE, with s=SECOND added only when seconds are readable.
h=4 m=59
